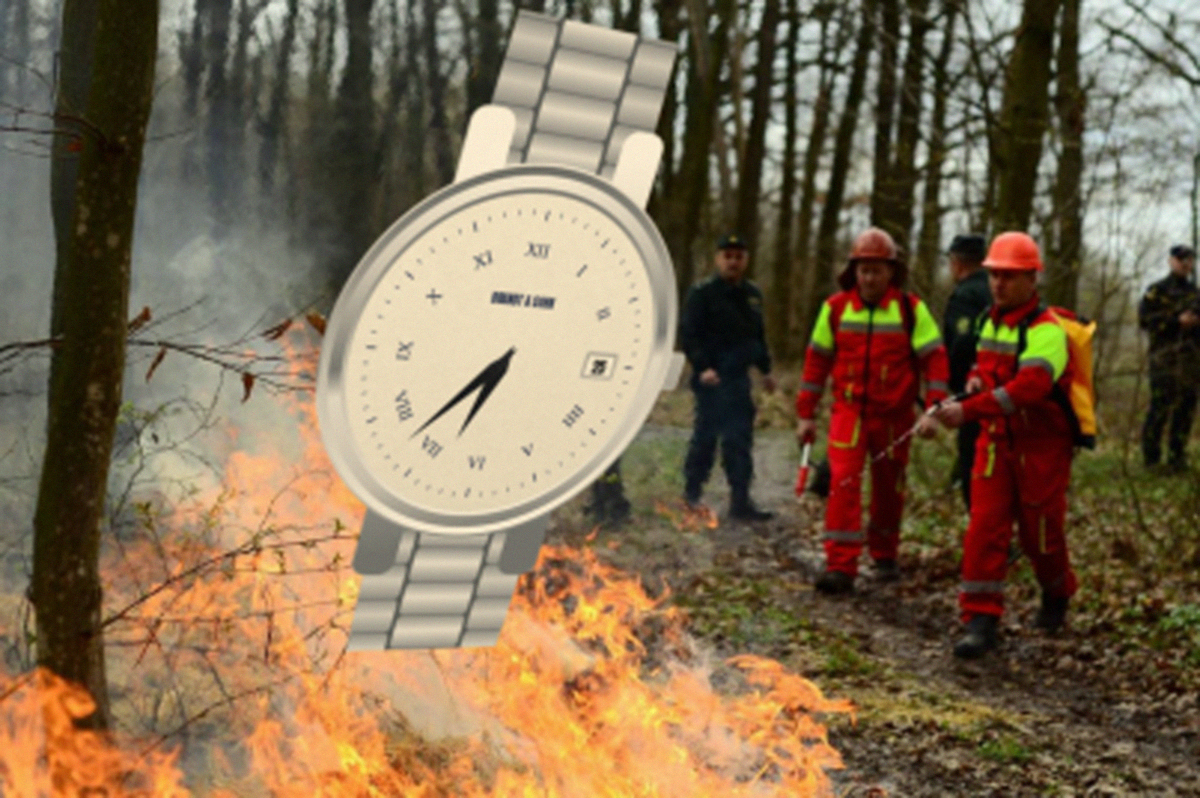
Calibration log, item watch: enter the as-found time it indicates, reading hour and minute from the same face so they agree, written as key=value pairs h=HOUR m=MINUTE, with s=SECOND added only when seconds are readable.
h=6 m=37
